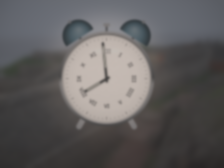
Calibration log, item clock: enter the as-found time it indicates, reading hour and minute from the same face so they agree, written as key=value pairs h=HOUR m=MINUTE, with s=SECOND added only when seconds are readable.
h=7 m=59
